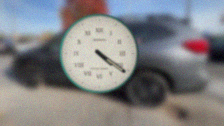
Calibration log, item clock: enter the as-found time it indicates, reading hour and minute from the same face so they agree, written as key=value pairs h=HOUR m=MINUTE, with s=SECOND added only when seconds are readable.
h=4 m=21
